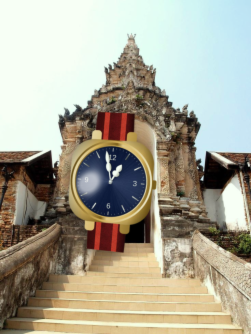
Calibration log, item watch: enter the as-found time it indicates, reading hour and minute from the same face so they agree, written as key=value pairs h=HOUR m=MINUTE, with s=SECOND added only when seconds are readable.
h=12 m=58
